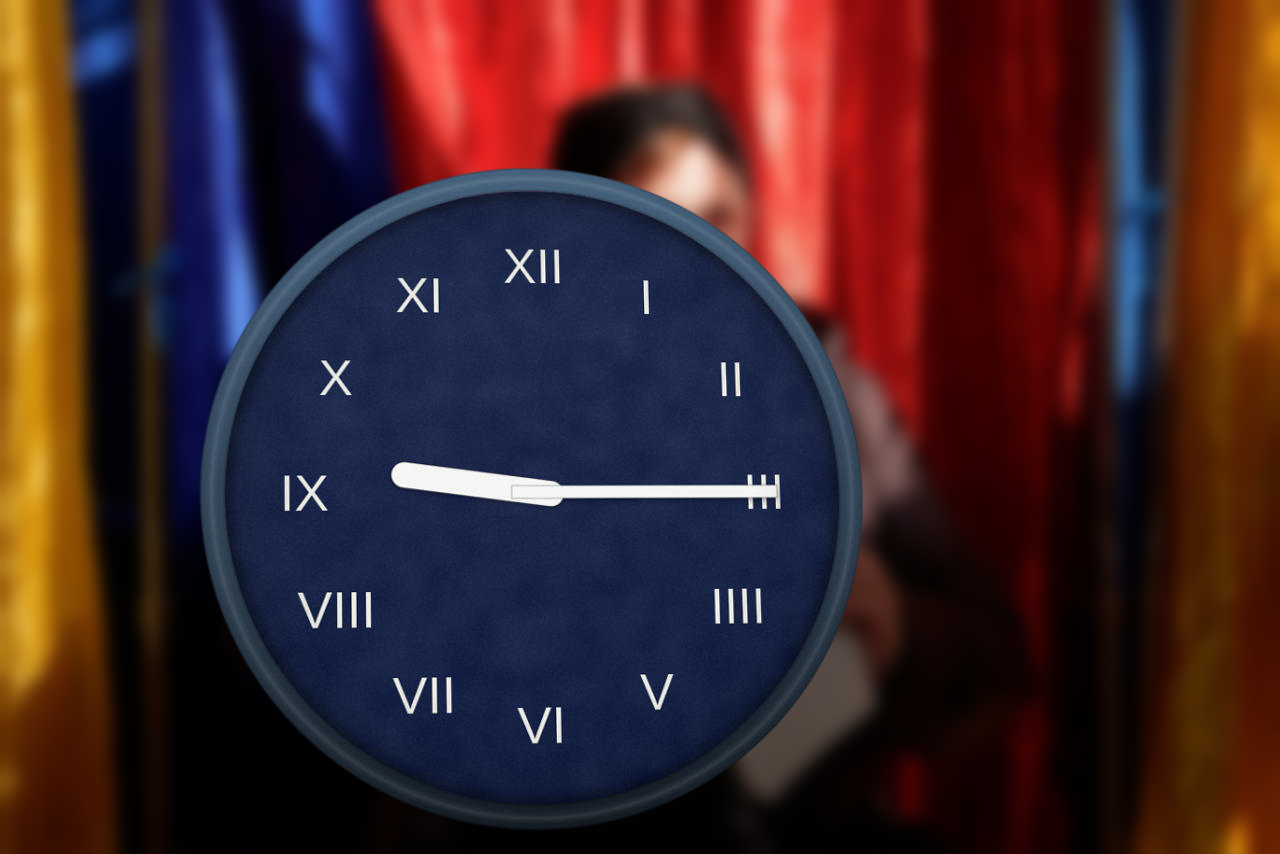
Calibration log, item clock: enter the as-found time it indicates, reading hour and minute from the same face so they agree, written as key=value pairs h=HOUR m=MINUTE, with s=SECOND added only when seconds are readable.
h=9 m=15
